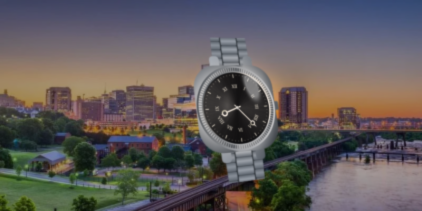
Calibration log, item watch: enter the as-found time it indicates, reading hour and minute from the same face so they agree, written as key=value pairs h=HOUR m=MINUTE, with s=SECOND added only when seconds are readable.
h=8 m=23
